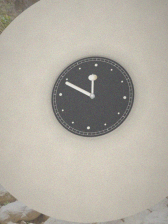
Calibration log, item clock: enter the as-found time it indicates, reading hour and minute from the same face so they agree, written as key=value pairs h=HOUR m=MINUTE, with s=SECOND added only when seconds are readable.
h=11 m=49
